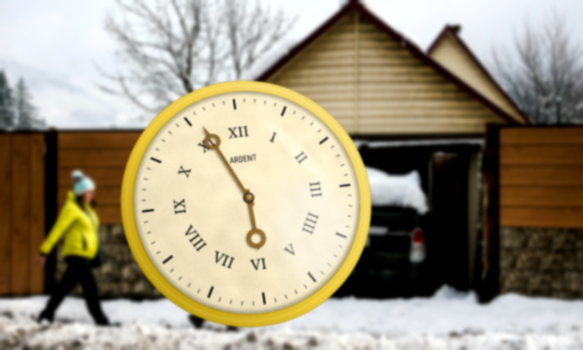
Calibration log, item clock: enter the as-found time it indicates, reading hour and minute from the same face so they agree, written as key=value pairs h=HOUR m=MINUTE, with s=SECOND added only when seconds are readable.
h=5 m=56
